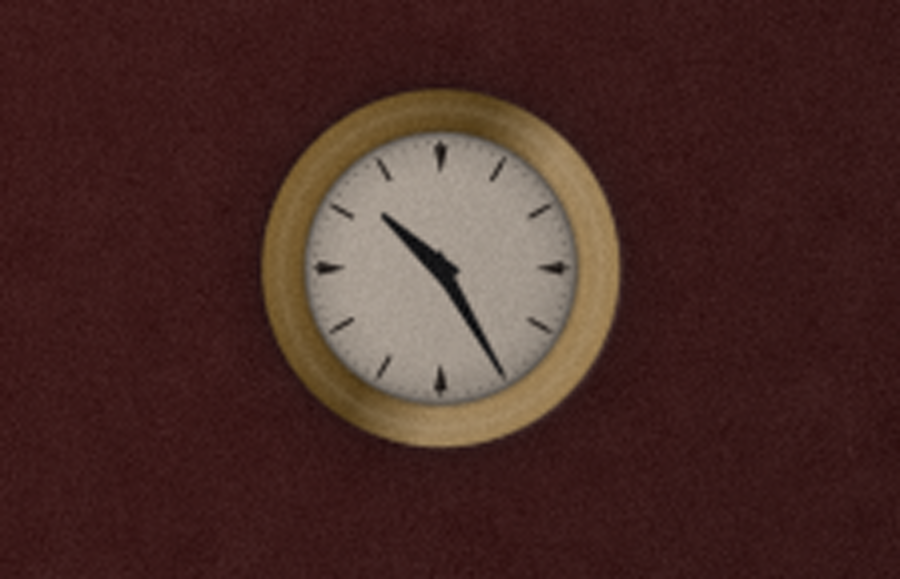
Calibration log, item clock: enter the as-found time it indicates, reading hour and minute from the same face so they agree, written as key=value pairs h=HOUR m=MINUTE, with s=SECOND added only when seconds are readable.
h=10 m=25
